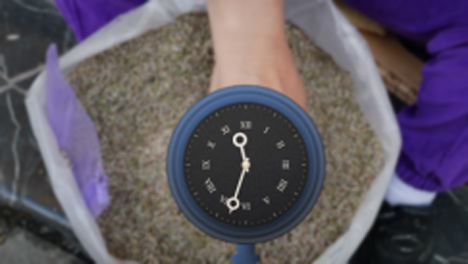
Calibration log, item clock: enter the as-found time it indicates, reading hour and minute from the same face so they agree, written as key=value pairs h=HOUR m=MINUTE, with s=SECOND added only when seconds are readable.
h=11 m=33
